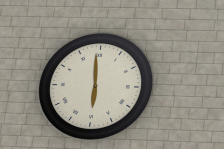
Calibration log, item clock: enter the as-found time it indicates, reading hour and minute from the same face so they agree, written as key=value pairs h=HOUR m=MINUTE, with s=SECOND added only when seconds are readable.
h=5 m=59
